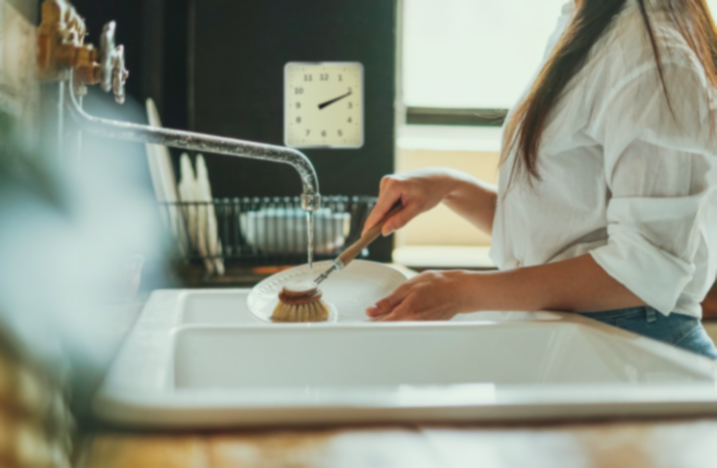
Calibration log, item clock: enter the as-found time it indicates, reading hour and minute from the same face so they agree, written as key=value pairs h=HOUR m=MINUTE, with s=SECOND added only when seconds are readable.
h=2 m=11
